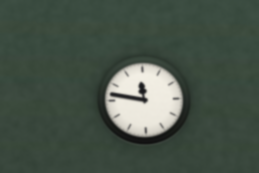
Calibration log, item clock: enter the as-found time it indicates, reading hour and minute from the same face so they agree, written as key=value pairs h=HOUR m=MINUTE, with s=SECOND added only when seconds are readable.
h=11 m=47
